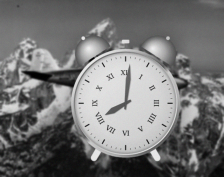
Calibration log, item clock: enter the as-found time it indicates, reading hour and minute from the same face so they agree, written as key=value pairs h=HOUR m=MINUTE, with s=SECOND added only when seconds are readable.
h=8 m=1
